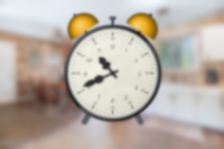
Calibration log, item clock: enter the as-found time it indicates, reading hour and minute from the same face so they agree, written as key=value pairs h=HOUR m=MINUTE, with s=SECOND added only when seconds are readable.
h=10 m=41
